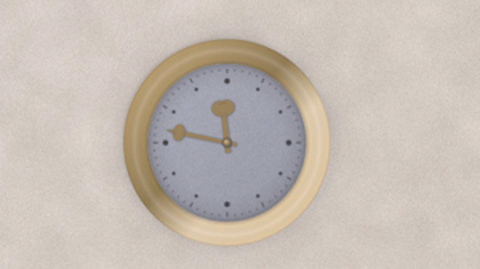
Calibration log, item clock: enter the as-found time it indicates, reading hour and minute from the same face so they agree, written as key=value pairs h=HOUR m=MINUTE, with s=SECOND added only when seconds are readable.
h=11 m=47
